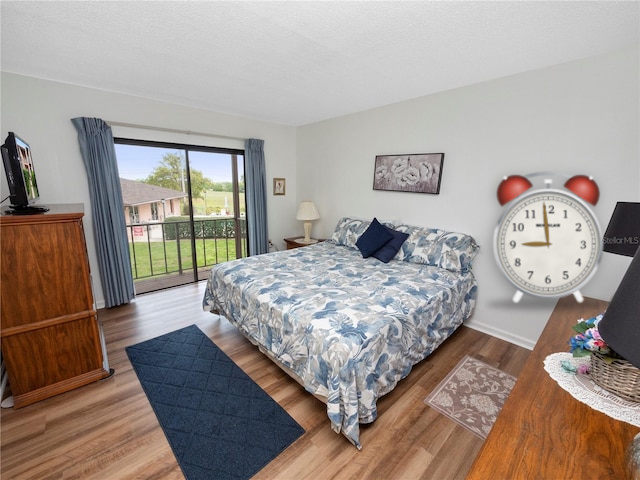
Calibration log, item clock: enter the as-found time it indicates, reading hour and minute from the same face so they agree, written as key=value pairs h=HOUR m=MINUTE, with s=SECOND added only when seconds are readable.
h=8 m=59
